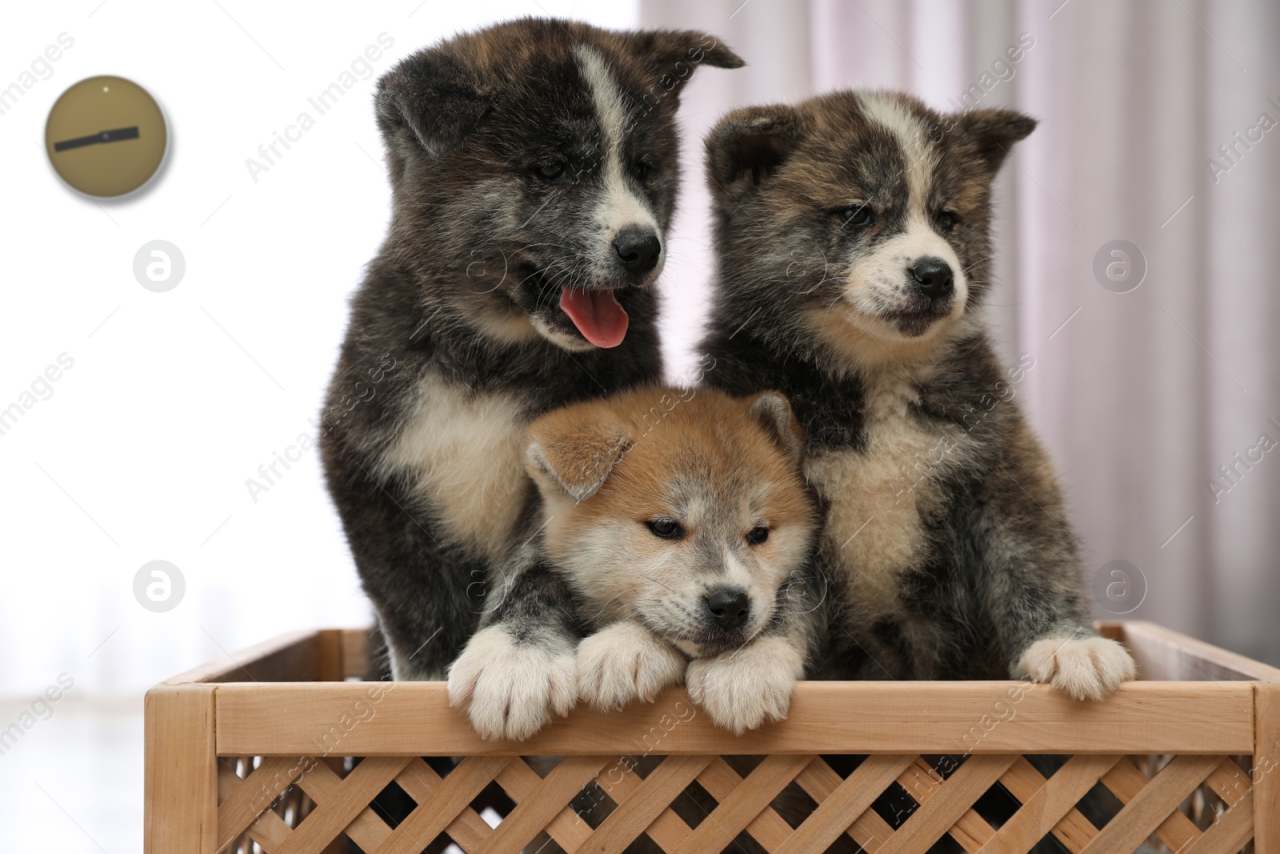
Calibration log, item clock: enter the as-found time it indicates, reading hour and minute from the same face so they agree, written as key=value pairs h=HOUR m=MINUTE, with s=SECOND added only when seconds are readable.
h=2 m=43
